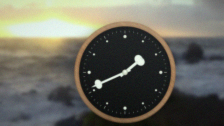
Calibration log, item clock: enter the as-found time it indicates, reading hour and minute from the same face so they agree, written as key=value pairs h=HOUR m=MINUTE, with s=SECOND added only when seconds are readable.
h=1 m=41
